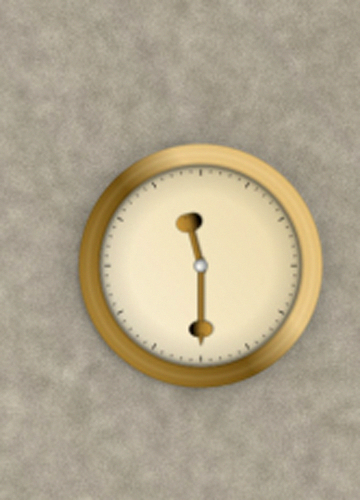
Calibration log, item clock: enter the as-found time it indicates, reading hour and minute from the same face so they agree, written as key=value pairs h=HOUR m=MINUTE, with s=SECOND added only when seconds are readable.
h=11 m=30
